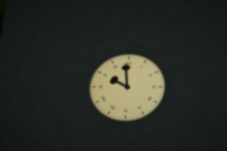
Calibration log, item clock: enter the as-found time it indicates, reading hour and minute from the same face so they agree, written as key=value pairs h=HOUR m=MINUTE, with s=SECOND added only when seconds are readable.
h=9 m=59
